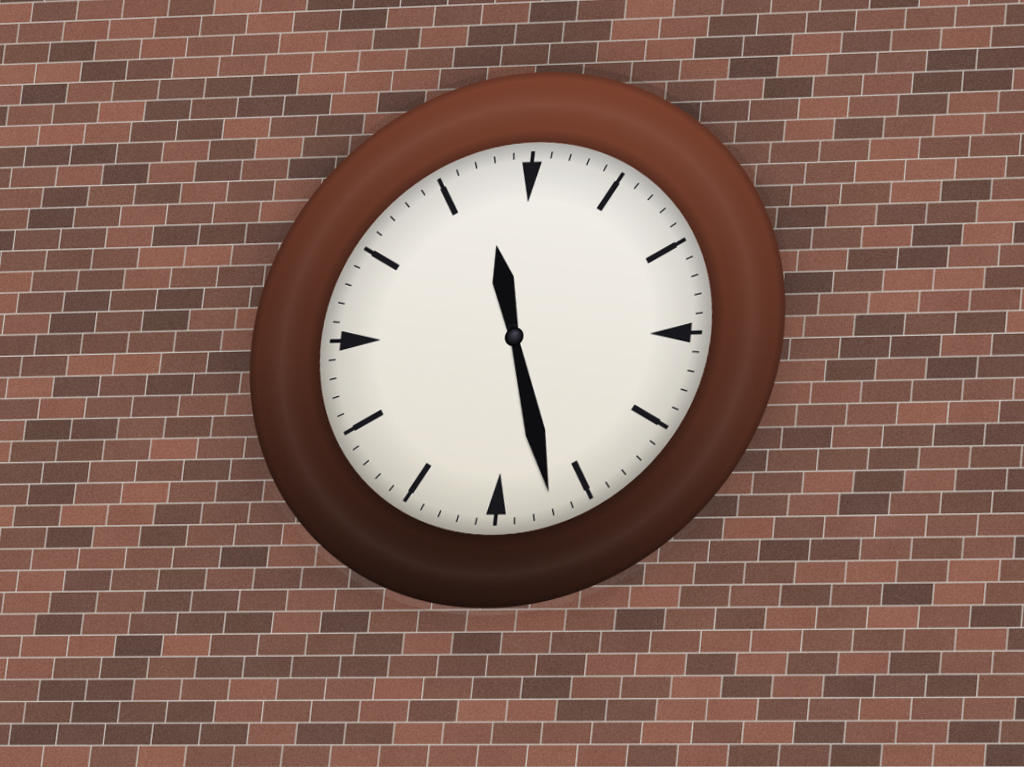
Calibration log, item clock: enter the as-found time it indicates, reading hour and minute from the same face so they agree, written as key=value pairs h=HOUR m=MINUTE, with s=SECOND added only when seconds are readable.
h=11 m=27
